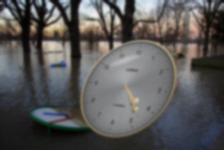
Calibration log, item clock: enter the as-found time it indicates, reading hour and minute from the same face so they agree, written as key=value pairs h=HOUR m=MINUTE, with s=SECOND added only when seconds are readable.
h=4 m=23
